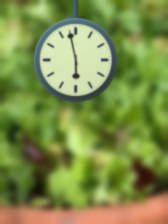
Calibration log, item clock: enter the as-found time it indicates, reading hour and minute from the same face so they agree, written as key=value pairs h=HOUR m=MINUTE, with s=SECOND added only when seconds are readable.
h=5 m=58
